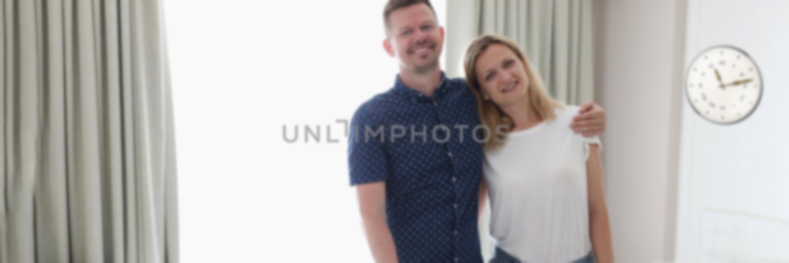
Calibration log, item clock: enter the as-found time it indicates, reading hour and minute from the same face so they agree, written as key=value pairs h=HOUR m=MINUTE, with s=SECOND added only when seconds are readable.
h=11 m=13
